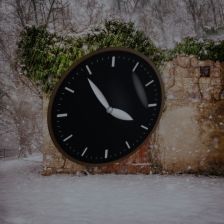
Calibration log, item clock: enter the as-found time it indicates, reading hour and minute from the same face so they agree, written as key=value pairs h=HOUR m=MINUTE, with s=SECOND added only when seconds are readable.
h=3 m=54
